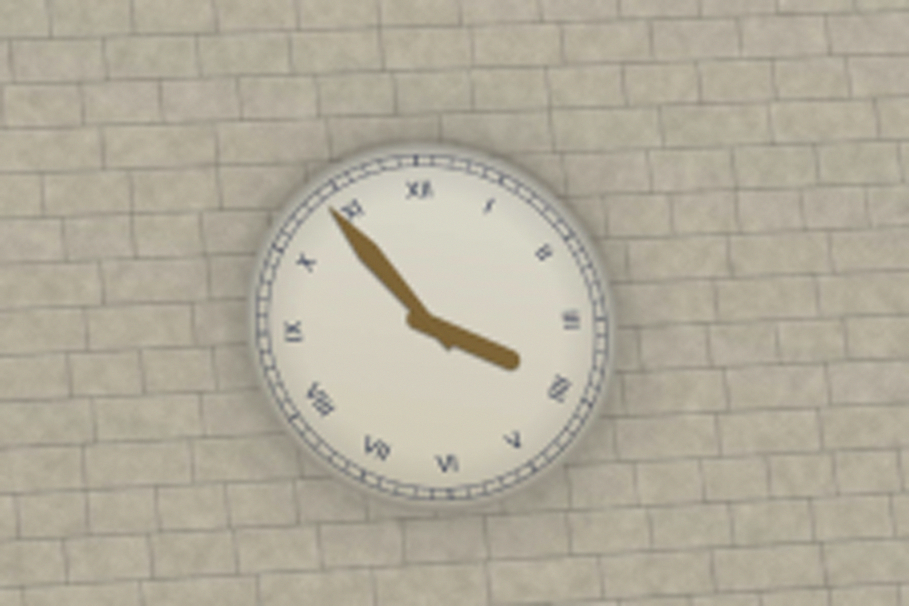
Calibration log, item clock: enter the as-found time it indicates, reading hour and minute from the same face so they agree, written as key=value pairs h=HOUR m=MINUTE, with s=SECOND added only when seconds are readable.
h=3 m=54
